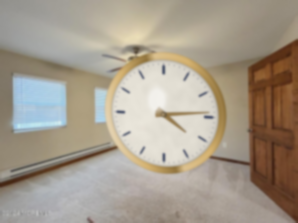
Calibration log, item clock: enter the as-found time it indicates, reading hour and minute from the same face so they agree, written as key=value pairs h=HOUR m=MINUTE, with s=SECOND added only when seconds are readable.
h=4 m=14
